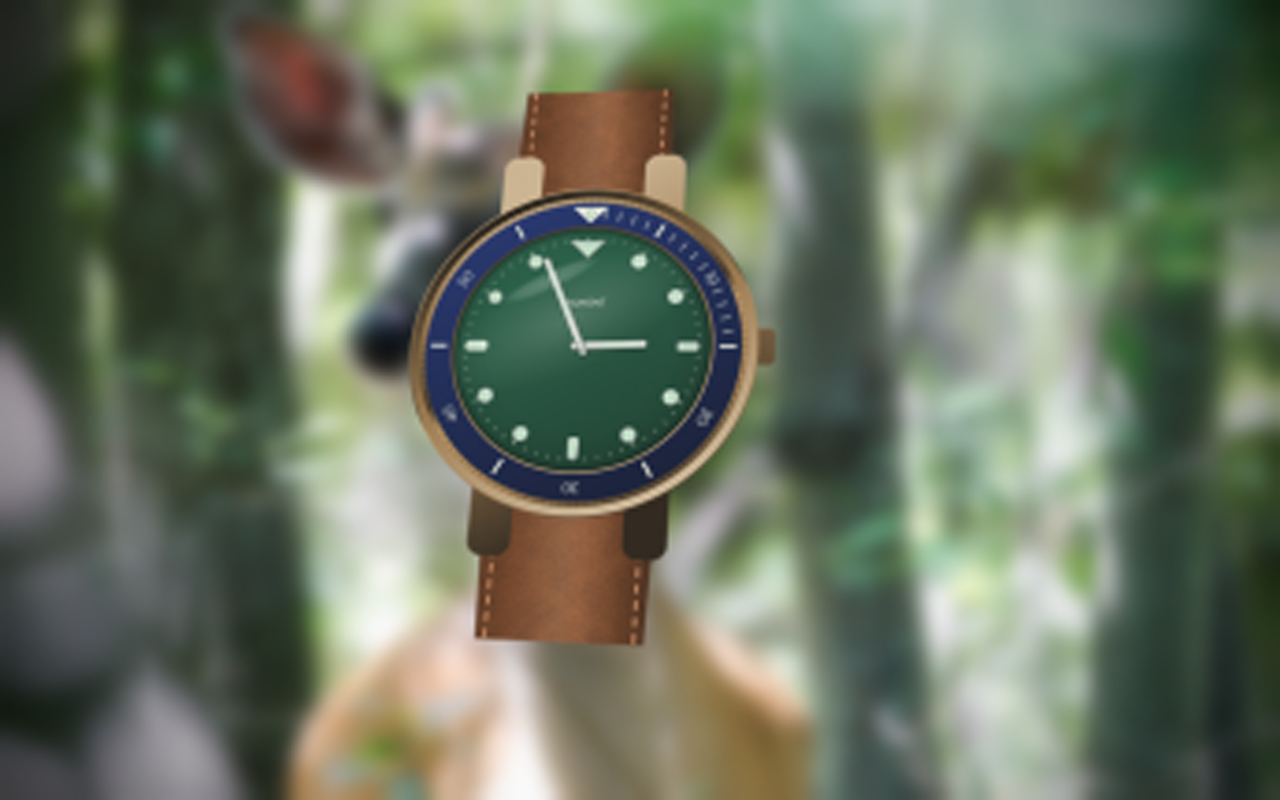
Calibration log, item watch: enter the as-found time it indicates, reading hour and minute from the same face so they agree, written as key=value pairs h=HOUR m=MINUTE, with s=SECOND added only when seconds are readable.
h=2 m=56
